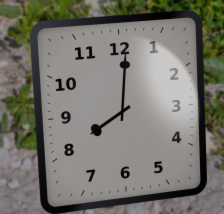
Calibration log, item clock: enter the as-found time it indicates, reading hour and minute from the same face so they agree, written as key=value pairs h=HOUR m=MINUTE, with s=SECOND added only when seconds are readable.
h=8 m=1
